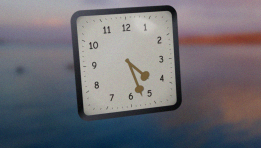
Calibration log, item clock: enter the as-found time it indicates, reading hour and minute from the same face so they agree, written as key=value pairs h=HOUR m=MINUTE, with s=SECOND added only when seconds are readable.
h=4 m=27
